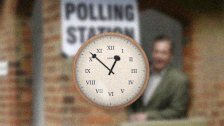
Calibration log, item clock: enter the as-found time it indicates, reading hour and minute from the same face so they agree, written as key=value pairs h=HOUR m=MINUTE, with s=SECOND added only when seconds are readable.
h=12 m=52
